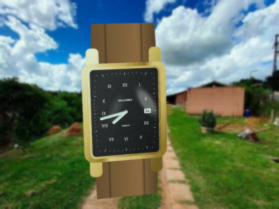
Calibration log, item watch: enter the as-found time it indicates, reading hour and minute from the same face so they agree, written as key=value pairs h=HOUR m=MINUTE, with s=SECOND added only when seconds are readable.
h=7 m=43
